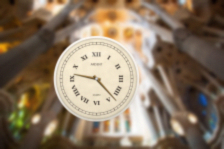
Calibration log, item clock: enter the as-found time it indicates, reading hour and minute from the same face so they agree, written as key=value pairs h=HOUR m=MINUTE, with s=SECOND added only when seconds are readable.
h=9 m=23
